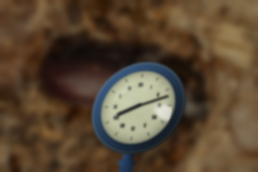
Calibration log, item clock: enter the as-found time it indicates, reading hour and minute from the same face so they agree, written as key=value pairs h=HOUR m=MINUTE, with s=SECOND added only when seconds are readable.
h=8 m=12
